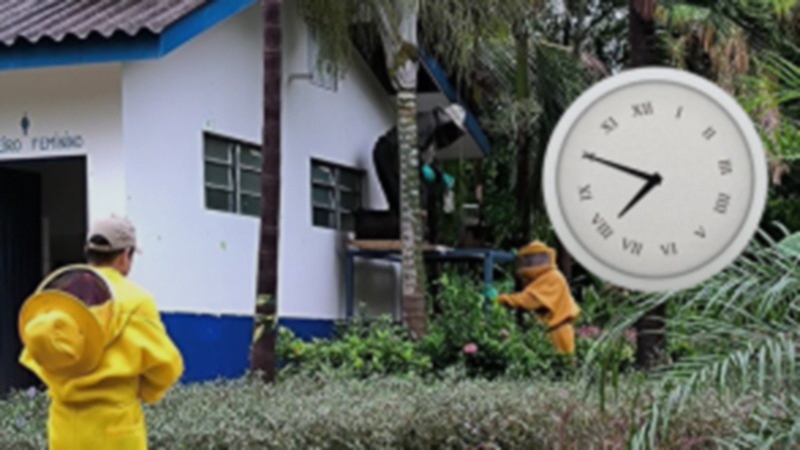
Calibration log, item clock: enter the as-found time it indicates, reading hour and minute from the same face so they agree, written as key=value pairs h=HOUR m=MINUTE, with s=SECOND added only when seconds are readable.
h=7 m=50
